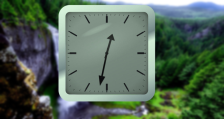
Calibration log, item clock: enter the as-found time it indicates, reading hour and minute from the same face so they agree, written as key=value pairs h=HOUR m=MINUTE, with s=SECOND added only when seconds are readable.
h=12 m=32
